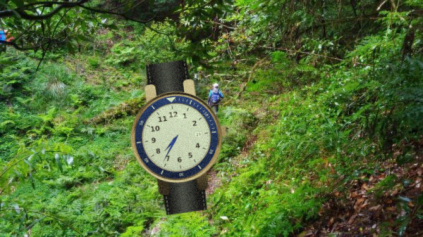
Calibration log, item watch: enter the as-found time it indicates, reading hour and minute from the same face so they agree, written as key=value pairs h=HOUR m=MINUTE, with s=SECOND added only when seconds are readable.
h=7 m=36
